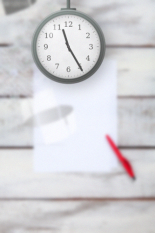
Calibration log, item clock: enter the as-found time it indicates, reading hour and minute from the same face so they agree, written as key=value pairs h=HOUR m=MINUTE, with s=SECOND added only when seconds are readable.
h=11 m=25
